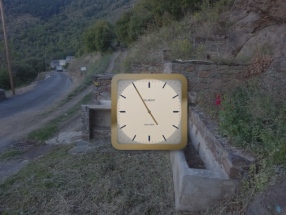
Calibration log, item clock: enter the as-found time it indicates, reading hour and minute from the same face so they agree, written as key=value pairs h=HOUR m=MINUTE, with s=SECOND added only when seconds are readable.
h=4 m=55
